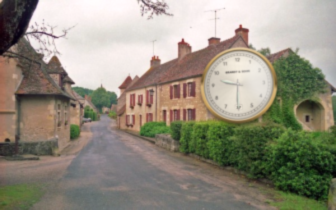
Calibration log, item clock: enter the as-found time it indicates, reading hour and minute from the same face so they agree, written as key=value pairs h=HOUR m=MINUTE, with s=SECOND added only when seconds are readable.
h=9 m=30
